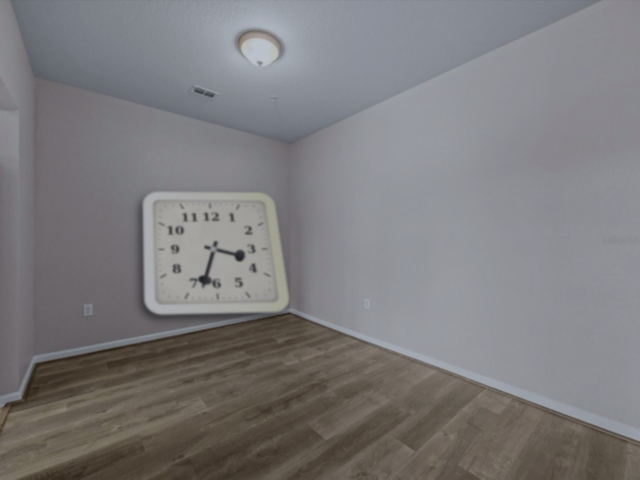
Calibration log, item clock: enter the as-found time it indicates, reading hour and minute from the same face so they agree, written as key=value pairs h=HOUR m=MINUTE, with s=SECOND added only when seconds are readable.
h=3 m=33
